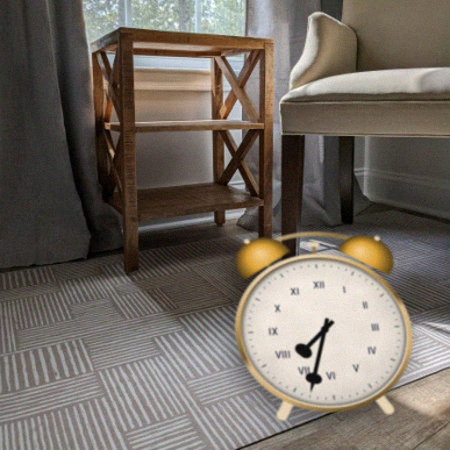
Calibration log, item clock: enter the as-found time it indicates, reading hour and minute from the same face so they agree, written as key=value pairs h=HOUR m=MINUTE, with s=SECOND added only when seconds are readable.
h=7 m=33
